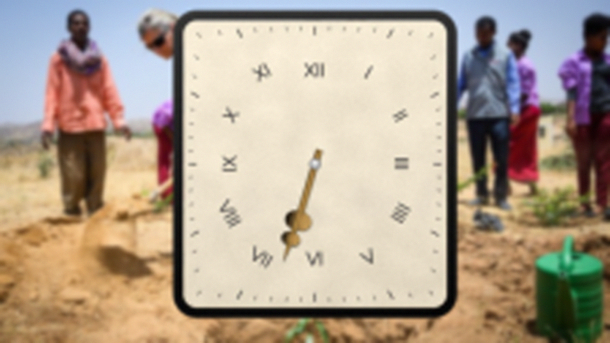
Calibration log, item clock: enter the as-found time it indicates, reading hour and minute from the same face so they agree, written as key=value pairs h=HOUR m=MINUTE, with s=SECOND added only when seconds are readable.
h=6 m=33
